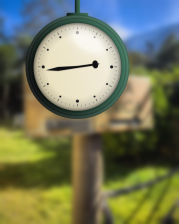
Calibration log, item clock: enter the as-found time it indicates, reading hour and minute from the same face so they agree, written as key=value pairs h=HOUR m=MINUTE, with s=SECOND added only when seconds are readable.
h=2 m=44
